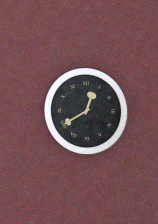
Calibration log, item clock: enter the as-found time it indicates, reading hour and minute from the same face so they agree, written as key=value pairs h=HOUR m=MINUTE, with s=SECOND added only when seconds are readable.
h=12 m=40
